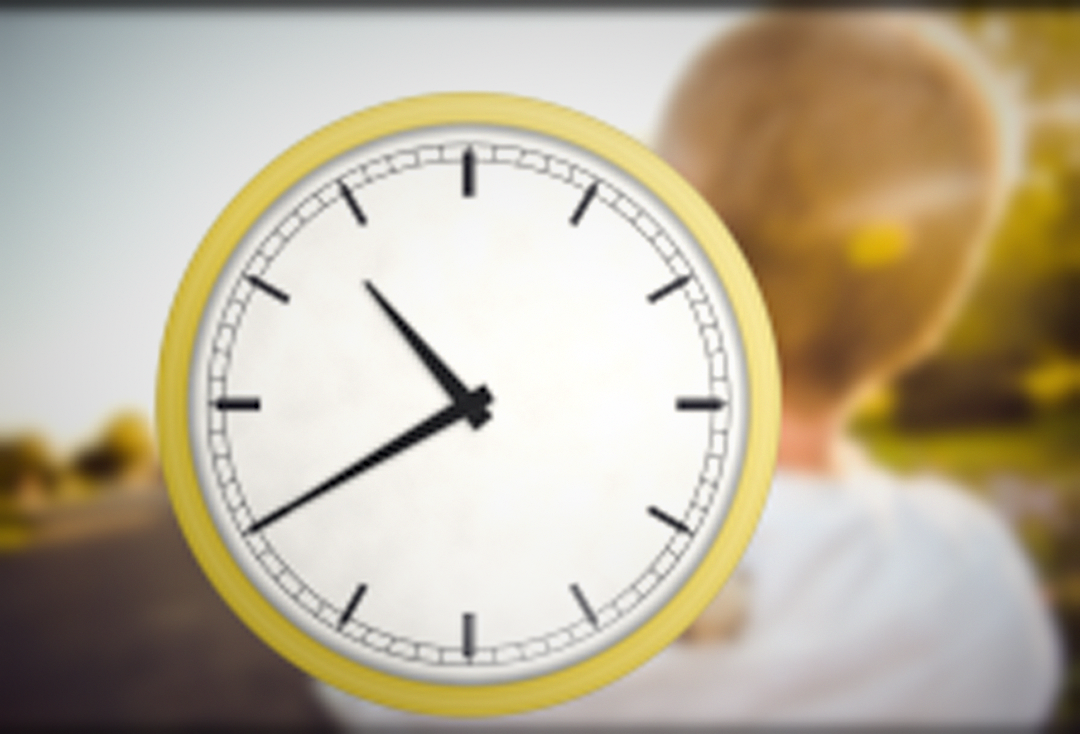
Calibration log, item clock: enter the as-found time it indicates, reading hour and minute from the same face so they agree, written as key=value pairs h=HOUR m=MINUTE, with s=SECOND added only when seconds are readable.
h=10 m=40
